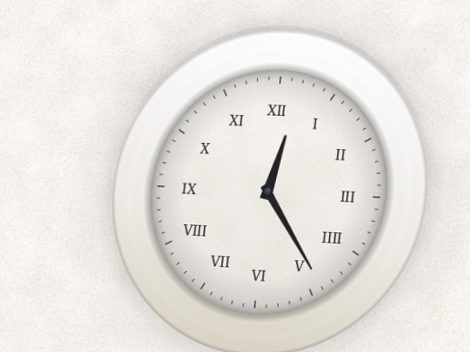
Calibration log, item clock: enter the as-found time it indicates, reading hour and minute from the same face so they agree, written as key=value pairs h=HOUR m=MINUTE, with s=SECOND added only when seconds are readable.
h=12 m=24
